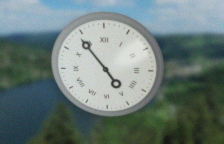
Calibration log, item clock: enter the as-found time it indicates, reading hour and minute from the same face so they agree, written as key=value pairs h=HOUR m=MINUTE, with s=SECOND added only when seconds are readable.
h=4 m=54
